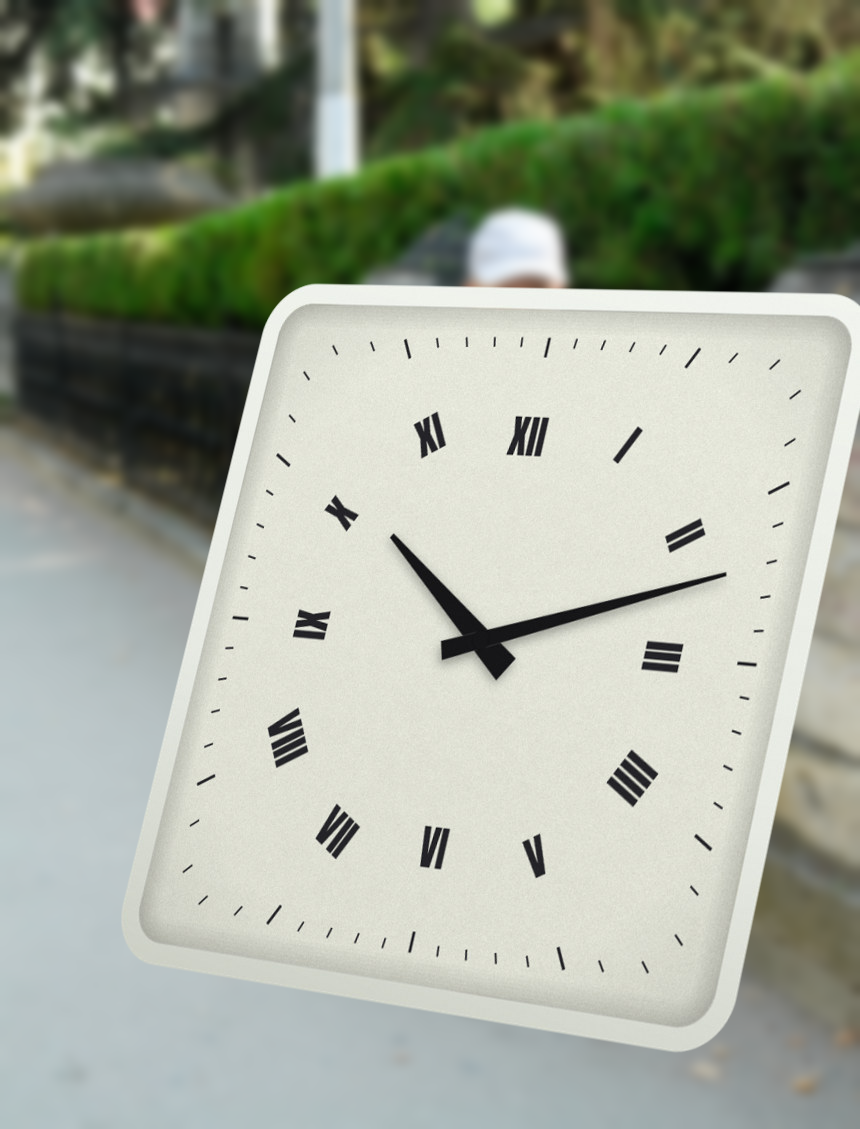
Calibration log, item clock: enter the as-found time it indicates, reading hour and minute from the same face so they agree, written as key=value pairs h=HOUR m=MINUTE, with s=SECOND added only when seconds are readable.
h=10 m=12
